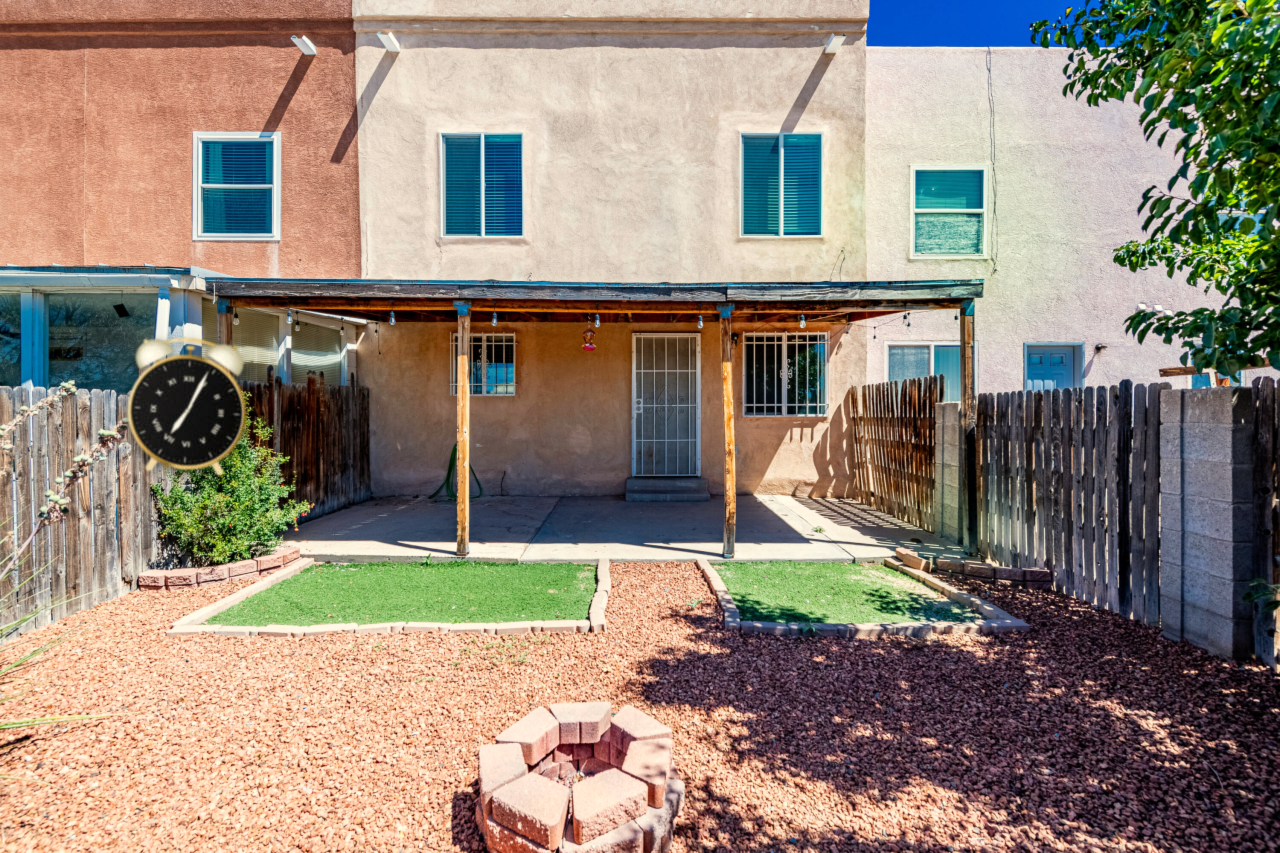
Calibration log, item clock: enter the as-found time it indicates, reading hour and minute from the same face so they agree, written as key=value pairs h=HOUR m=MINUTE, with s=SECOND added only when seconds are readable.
h=7 m=4
